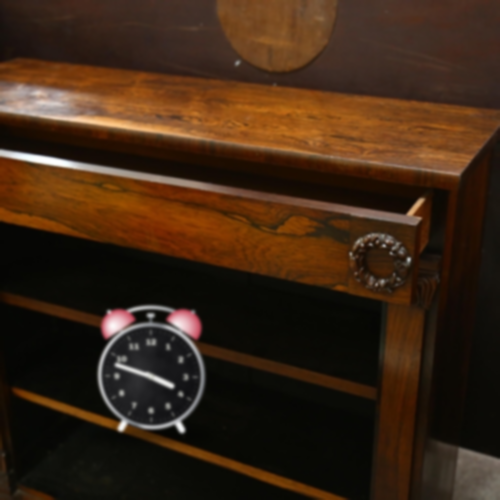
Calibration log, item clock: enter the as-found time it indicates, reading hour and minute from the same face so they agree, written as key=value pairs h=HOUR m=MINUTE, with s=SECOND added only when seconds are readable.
h=3 m=48
